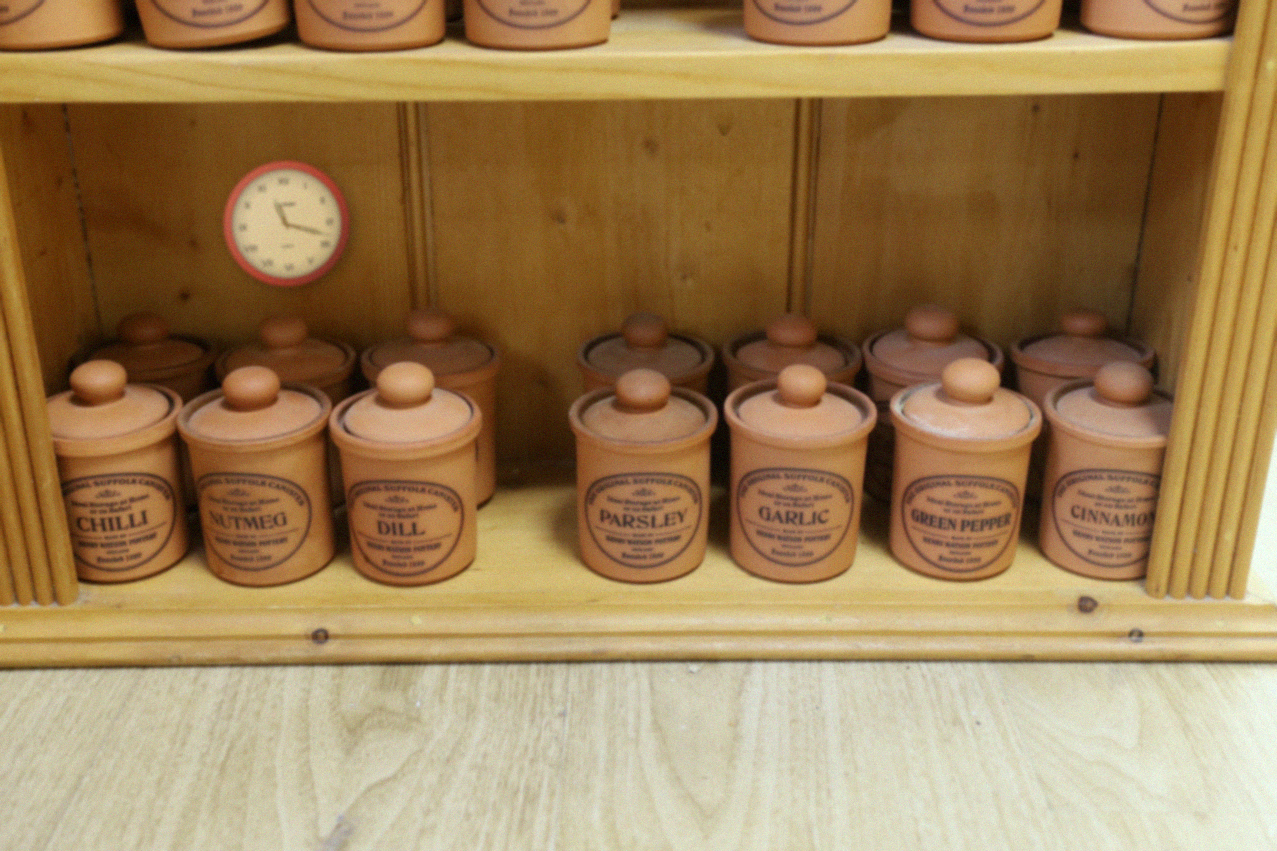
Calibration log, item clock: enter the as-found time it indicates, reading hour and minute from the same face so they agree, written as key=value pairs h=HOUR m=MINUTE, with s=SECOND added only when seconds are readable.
h=11 m=18
